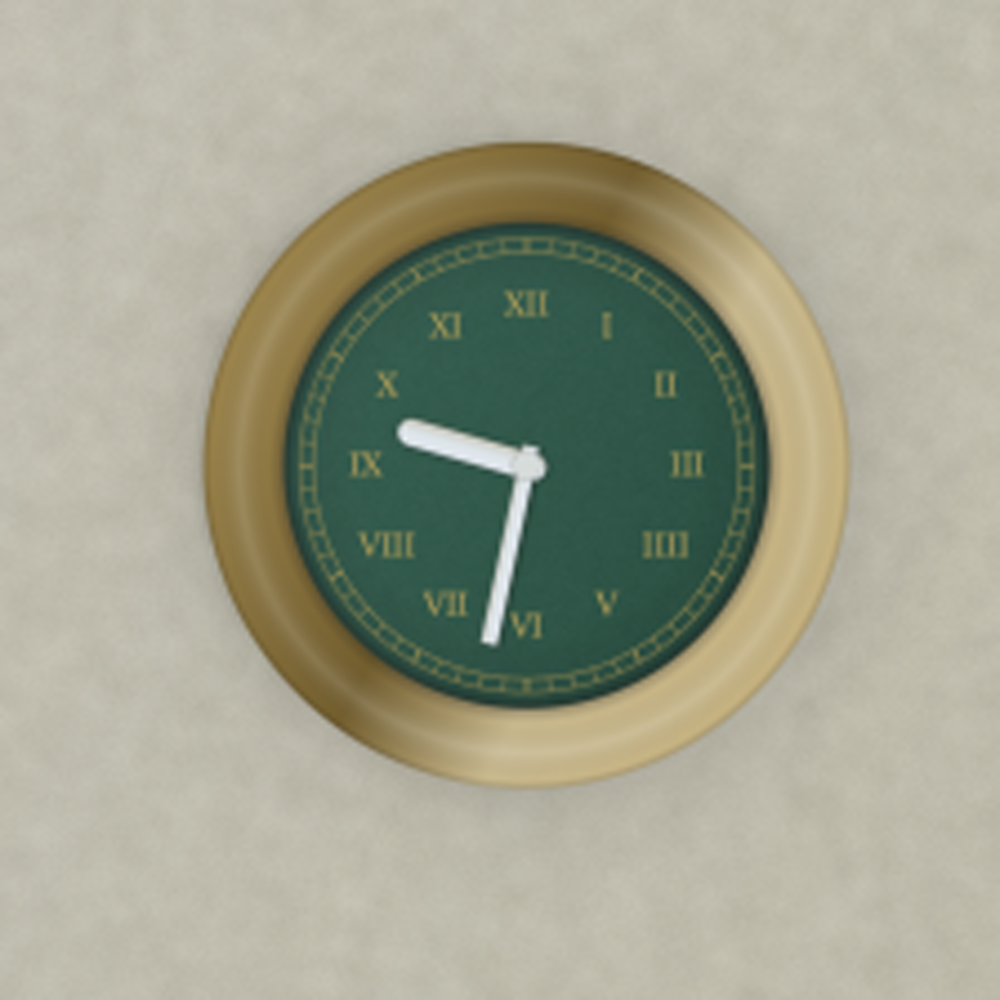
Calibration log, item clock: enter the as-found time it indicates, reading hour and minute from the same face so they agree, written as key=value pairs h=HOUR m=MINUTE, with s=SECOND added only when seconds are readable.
h=9 m=32
